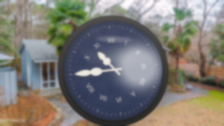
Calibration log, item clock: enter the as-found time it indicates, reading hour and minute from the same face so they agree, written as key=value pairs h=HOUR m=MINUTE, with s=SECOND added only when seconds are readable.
h=10 m=45
